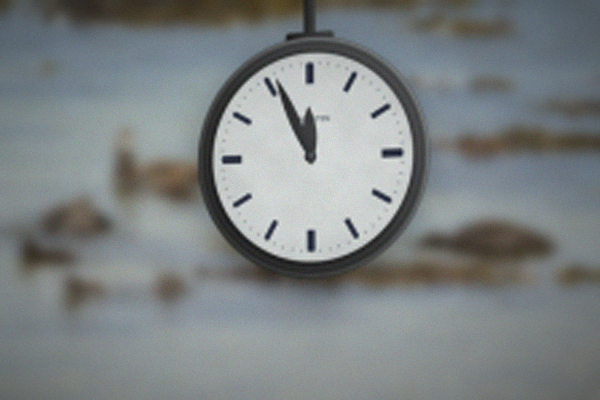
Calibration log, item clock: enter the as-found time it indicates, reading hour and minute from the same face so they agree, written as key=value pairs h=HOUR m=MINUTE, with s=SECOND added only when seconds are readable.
h=11 m=56
